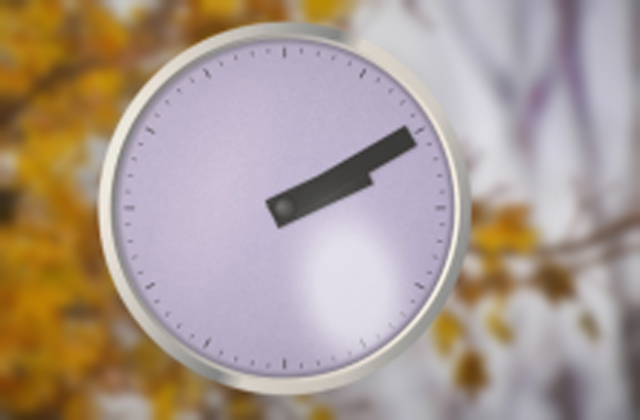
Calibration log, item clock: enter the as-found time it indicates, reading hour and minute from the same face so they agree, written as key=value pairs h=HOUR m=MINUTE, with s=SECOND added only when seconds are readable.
h=2 m=10
